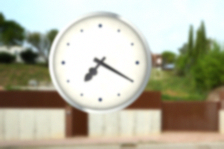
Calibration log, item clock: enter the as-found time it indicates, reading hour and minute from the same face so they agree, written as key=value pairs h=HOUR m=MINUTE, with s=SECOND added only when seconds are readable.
h=7 m=20
